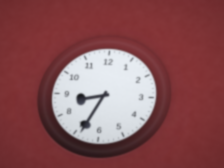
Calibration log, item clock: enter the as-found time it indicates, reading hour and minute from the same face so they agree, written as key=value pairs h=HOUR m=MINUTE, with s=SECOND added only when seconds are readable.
h=8 m=34
